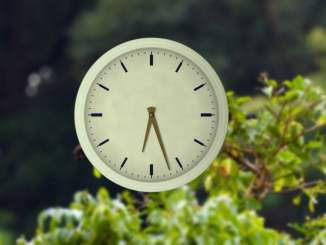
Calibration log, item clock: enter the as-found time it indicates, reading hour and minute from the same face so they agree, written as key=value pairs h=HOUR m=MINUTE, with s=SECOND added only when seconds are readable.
h=6 m=27
